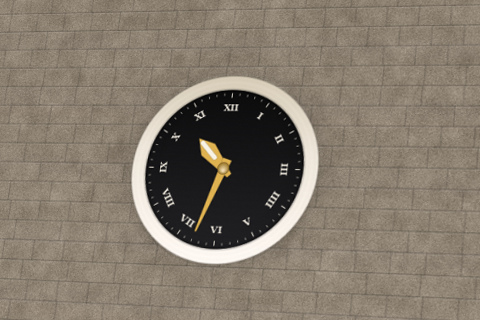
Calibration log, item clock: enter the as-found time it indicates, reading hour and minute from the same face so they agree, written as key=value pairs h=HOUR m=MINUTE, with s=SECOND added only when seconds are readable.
h=10 m=33
